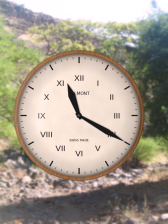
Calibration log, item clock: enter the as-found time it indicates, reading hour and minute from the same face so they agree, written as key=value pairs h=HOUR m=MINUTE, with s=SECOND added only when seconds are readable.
h=11 m=20
